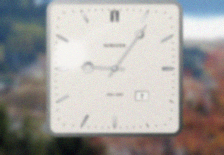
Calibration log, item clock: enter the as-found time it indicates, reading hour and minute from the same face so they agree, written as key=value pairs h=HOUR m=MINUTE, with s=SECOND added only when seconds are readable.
h=9 m=6
